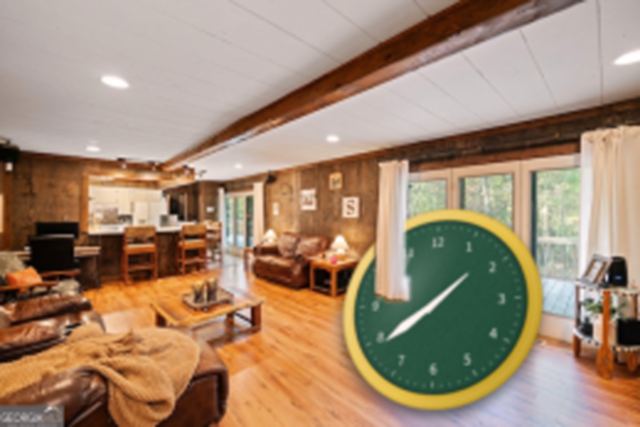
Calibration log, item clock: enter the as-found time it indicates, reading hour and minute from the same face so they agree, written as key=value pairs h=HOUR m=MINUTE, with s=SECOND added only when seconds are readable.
h=1 m=39
